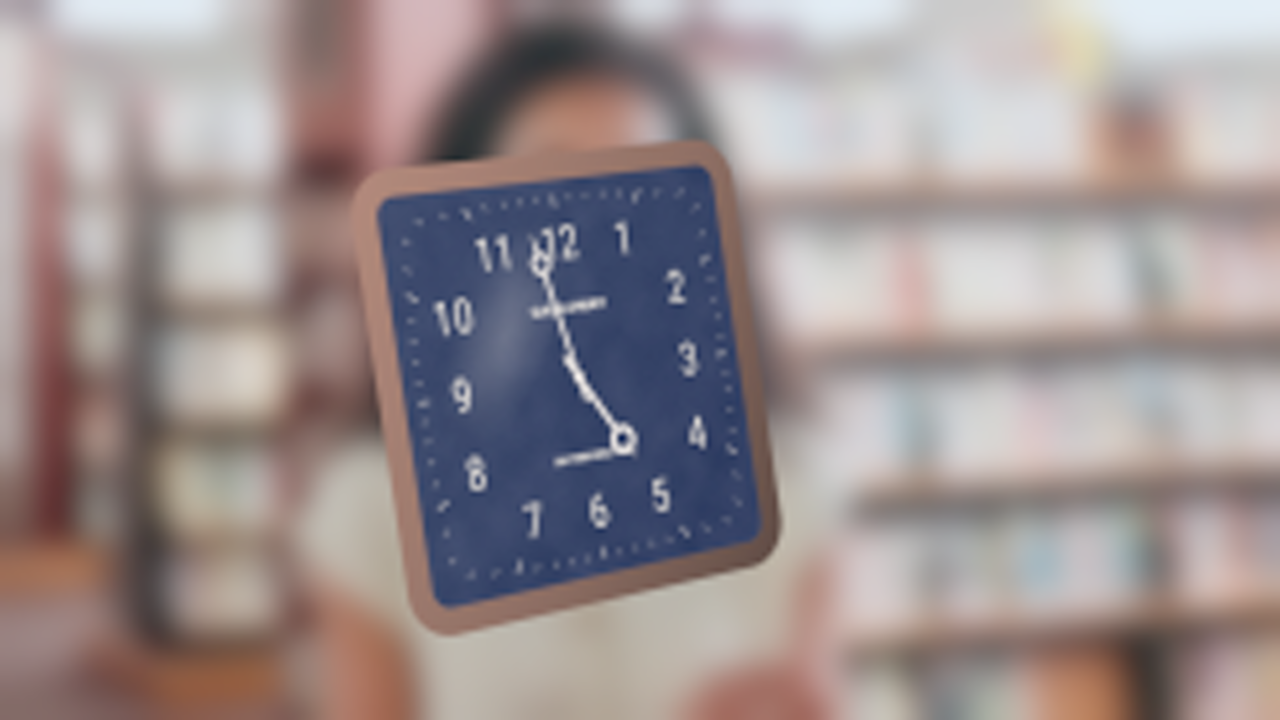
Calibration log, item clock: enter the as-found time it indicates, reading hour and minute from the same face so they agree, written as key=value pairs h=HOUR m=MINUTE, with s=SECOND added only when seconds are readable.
h=4 m=58
